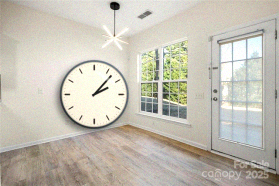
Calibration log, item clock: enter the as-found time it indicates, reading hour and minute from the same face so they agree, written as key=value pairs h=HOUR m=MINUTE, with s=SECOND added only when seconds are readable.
h=2 m=7
